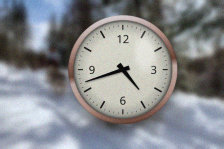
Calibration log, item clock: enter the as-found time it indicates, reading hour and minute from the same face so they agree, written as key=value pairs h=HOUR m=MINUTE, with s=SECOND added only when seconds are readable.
h=4 m=42
